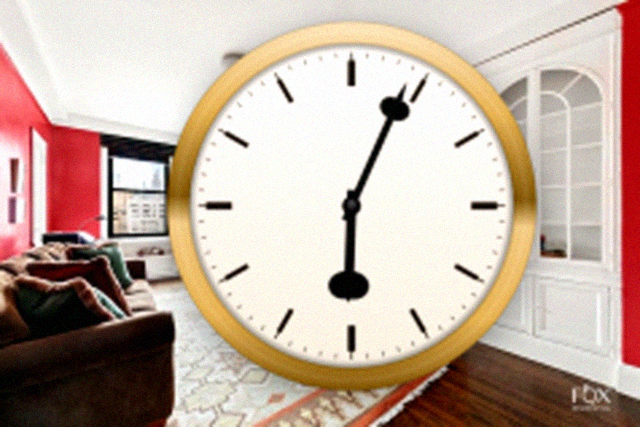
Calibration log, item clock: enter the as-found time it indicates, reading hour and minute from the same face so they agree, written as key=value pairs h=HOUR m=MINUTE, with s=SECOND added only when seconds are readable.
h=6 m=4
